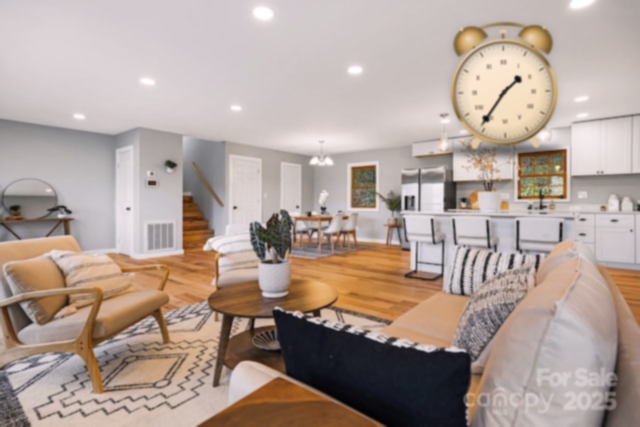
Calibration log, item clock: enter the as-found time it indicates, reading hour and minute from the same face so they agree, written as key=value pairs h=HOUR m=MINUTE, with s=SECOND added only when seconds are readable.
h=1 m=36
